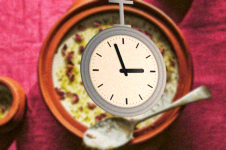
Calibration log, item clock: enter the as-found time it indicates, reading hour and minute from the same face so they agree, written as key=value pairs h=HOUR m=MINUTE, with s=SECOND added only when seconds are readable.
h=2 m=57
